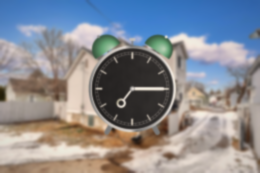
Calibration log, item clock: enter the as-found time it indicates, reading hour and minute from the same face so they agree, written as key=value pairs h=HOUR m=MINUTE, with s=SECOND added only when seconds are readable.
h=7 m=15
